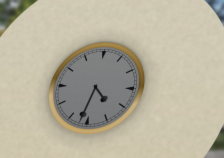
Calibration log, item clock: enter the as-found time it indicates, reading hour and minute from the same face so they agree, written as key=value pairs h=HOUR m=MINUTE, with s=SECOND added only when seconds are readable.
h=4 m=32
